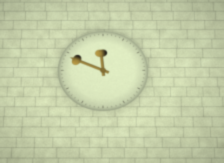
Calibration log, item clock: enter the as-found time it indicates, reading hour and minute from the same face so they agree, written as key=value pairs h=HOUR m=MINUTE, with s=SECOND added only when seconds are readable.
h=11 m=49
